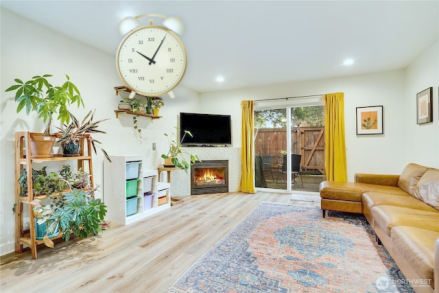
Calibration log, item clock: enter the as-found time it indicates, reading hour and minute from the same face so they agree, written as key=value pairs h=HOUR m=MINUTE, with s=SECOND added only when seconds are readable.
h=10 m=5
